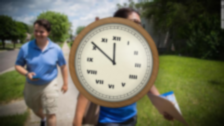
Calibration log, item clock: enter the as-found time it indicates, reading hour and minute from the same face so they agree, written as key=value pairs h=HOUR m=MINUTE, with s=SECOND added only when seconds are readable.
h=11 m=51
